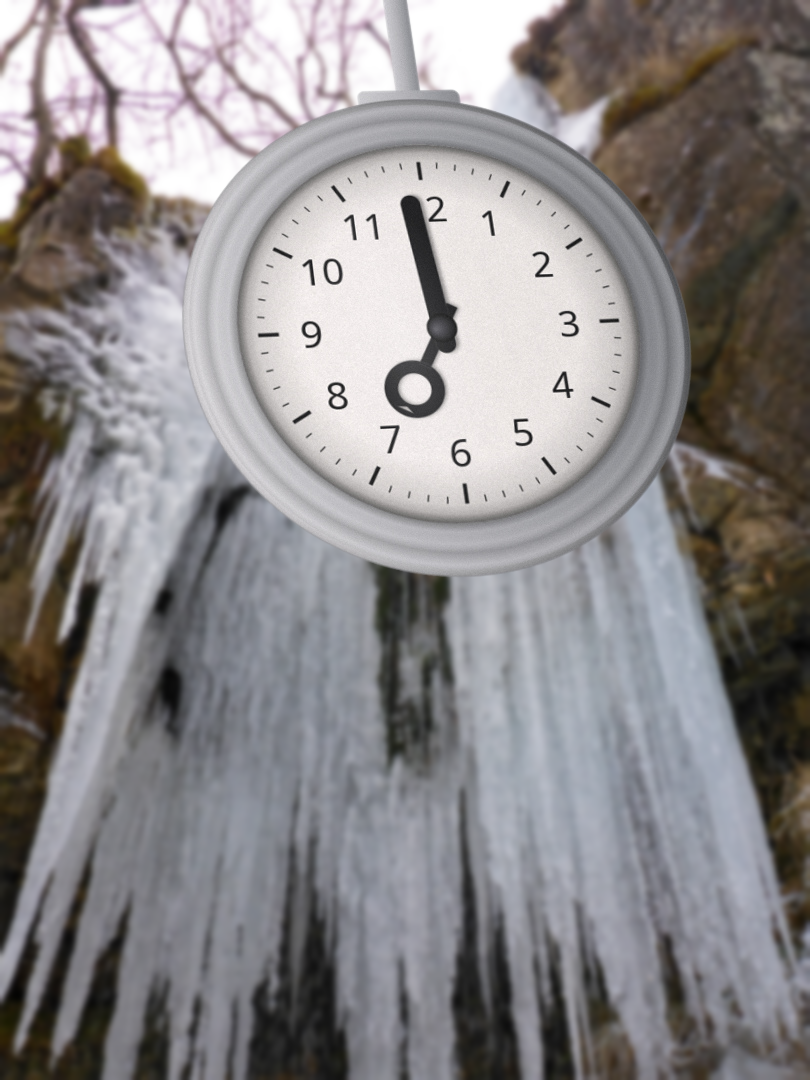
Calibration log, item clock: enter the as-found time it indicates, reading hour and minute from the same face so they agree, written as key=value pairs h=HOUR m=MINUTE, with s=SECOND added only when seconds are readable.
h=6 m=59
